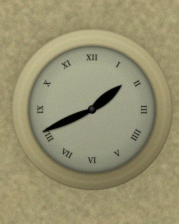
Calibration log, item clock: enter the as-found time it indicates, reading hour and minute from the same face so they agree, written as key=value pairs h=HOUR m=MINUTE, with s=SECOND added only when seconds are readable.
h=1 m=41
